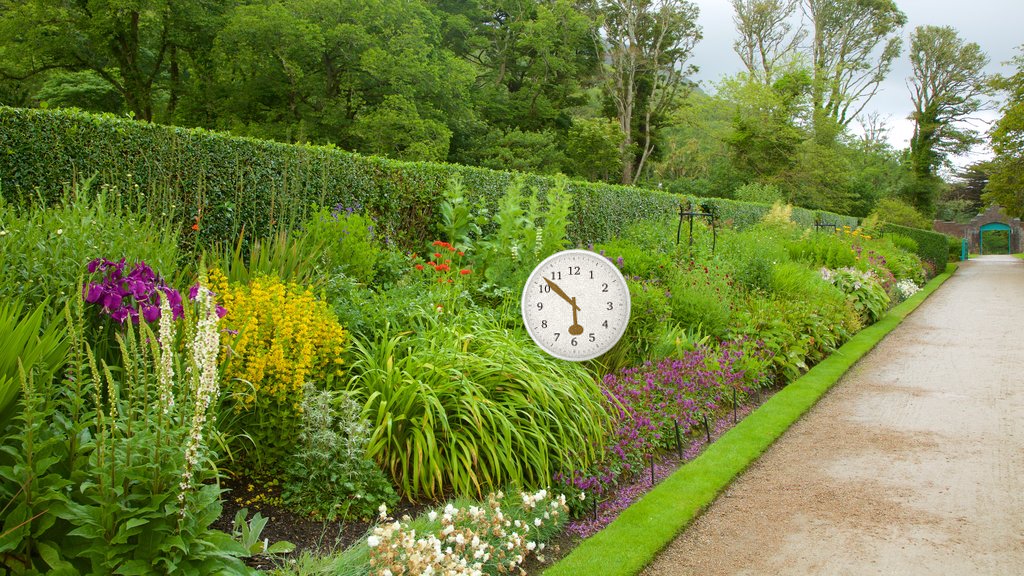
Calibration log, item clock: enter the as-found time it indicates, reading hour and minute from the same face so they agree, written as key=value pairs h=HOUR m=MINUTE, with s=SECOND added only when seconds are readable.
h=5 m=52
